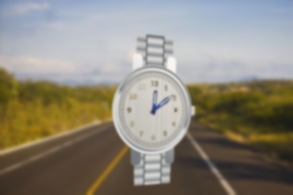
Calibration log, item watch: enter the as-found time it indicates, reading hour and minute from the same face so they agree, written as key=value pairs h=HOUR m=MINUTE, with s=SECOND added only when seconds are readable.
h=12 m=9
